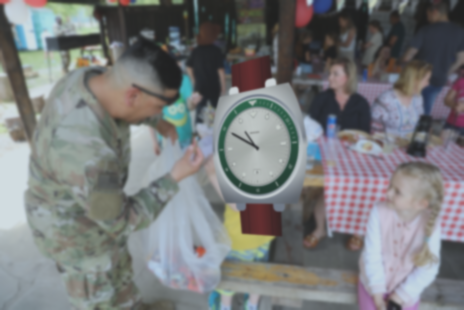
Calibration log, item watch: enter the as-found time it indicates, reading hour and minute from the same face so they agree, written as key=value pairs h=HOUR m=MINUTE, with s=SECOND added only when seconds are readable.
h=10 m=50
